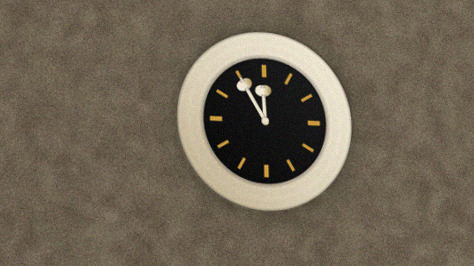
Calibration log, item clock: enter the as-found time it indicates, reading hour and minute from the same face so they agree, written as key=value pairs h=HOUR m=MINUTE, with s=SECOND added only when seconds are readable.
h=11 m=55
